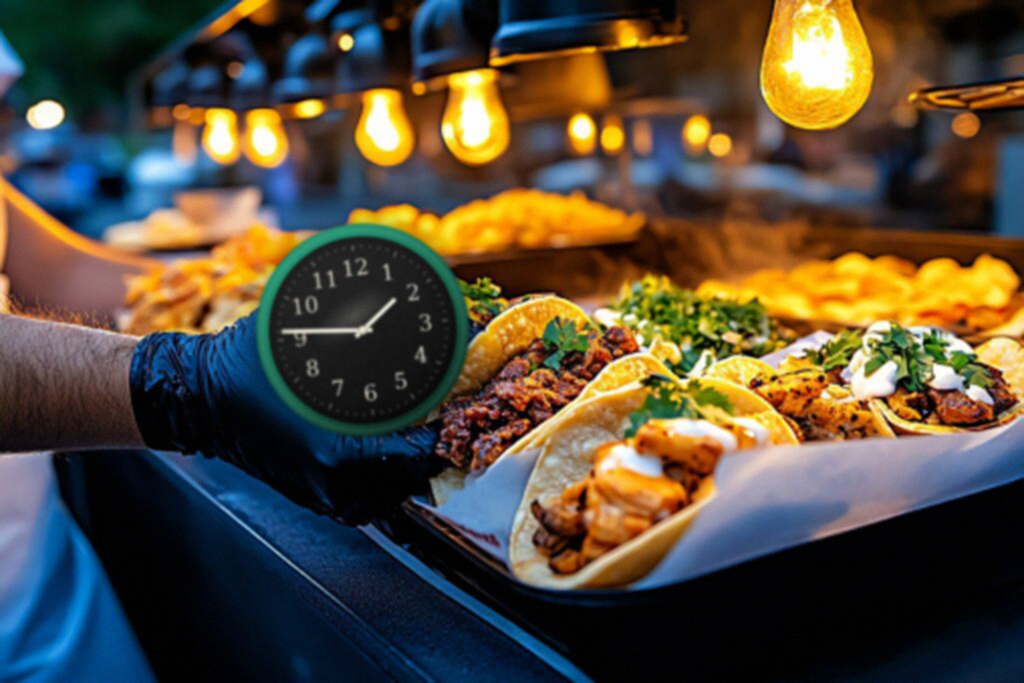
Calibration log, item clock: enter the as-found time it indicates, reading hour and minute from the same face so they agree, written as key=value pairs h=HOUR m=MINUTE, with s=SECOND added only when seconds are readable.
h=1 m=46
